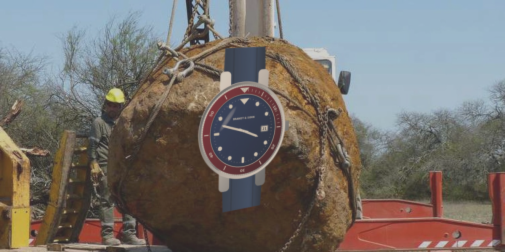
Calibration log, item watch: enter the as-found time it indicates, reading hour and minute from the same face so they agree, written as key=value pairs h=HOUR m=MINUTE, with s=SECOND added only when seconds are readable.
h=3 m=48
